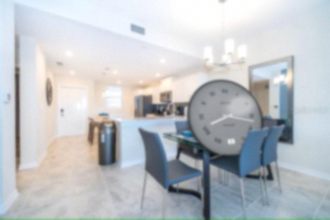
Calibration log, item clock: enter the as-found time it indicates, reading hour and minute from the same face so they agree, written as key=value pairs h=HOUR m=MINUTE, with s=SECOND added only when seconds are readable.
h=8 m=17
